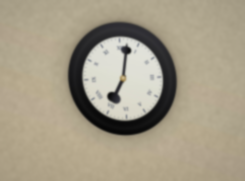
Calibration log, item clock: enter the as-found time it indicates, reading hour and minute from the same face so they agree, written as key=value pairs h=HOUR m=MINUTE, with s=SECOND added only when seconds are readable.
h=7 m=2
